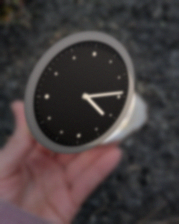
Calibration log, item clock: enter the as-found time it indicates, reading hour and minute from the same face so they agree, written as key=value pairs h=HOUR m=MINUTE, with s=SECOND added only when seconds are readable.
h=4 m=14
